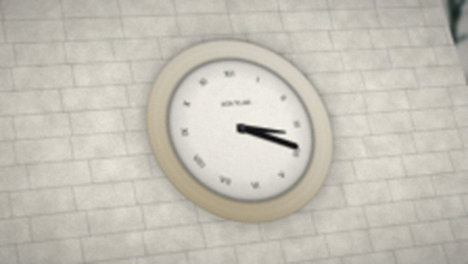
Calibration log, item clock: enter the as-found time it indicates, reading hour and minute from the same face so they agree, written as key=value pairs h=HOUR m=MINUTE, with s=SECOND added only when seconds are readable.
h=3 m=19
